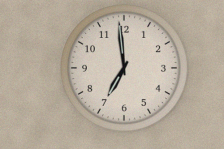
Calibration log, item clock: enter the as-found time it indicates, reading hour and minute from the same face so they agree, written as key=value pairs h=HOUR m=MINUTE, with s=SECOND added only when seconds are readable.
h=6 m=59
